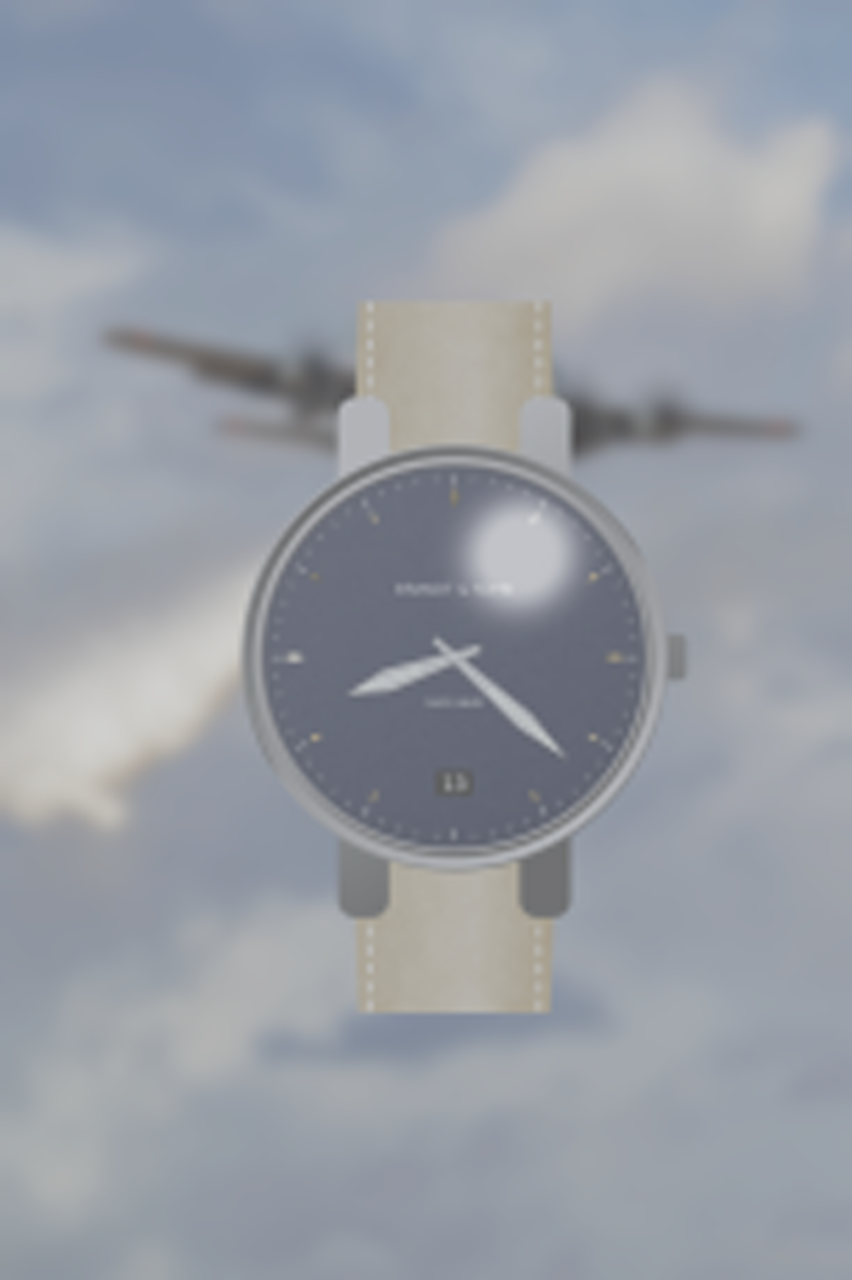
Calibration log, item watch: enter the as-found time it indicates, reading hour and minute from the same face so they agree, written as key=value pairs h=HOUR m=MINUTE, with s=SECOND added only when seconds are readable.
h=8 m=22
